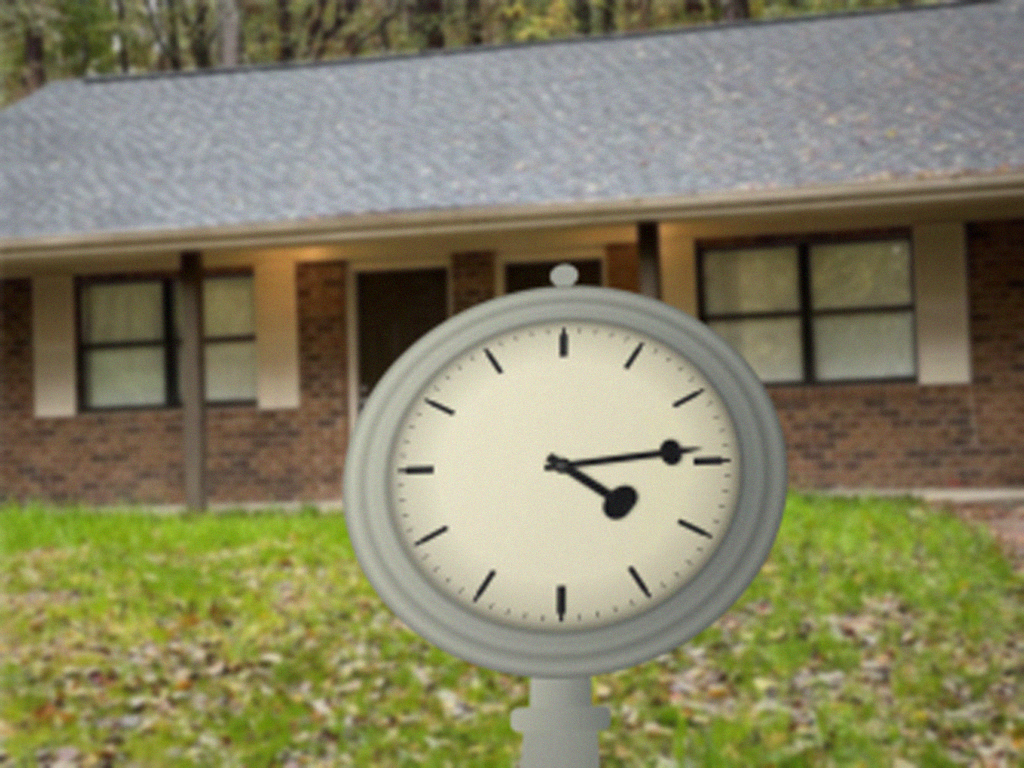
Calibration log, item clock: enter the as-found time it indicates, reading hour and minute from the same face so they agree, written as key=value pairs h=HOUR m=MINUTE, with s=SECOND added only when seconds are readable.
h=4 m=14
